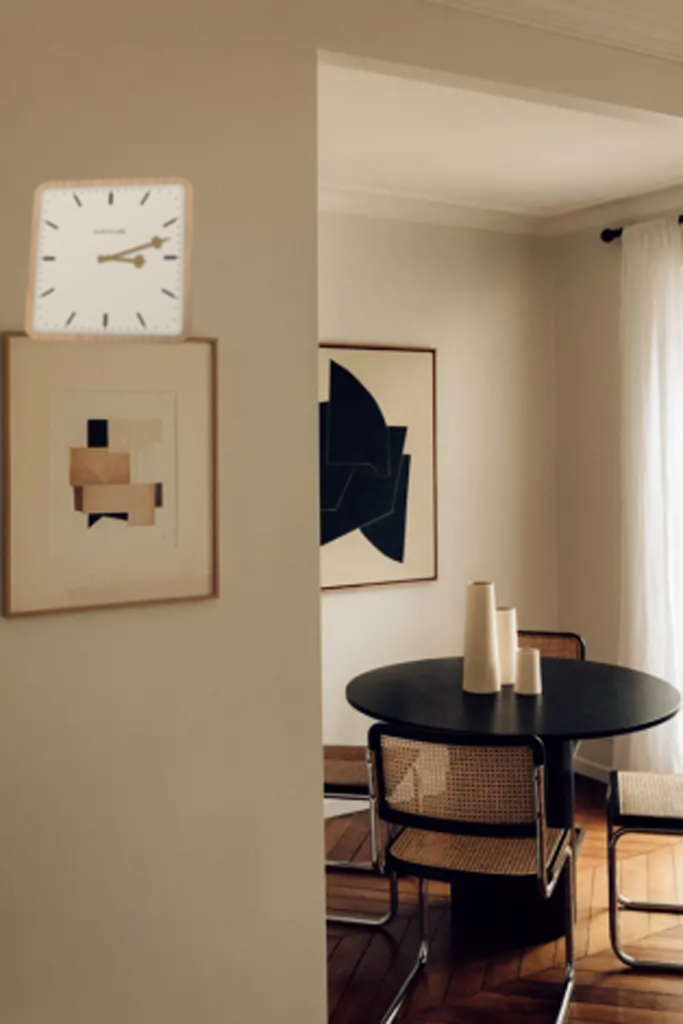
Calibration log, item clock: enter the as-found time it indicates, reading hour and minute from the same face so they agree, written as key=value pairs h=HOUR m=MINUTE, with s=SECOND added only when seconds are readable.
h=3 m=12
